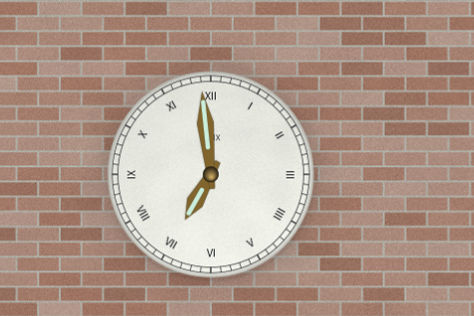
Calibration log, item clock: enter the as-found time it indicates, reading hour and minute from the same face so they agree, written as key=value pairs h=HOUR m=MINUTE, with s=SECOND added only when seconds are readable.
h=6 m=59
